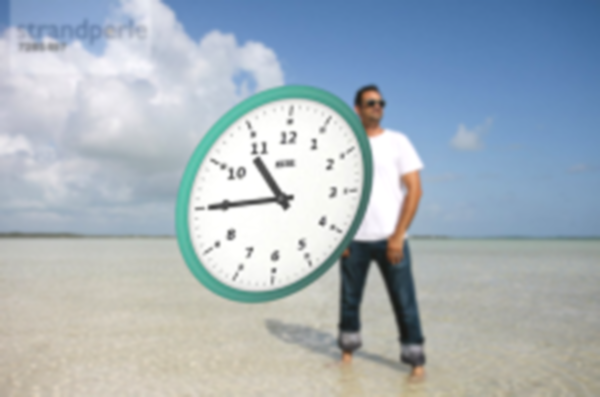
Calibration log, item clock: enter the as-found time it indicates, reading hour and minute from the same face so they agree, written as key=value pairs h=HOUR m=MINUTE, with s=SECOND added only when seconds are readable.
h=10 m=45
